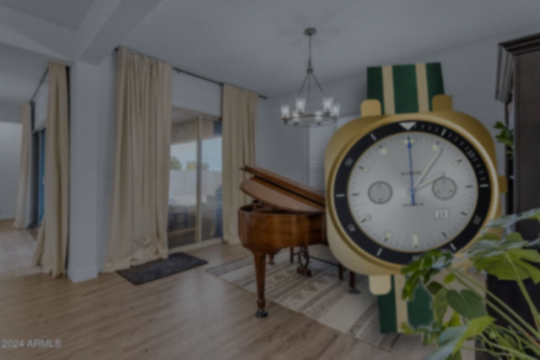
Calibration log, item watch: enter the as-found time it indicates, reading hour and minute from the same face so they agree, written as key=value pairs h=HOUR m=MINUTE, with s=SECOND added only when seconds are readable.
h=2 m=6
